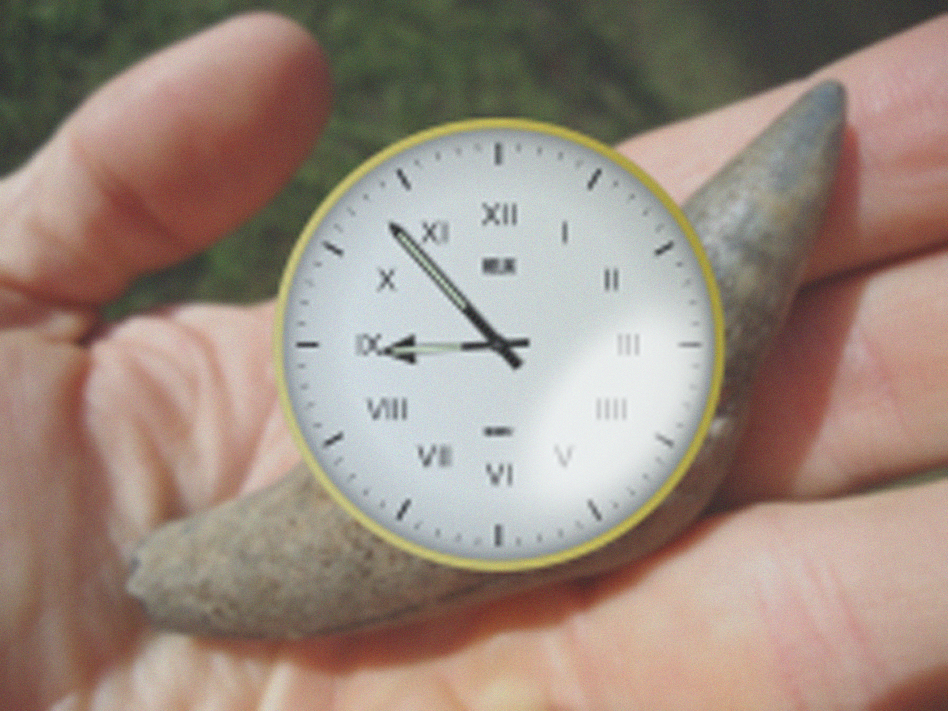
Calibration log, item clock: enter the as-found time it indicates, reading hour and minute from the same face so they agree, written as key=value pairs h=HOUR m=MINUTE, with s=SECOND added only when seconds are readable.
h=8 m=53
